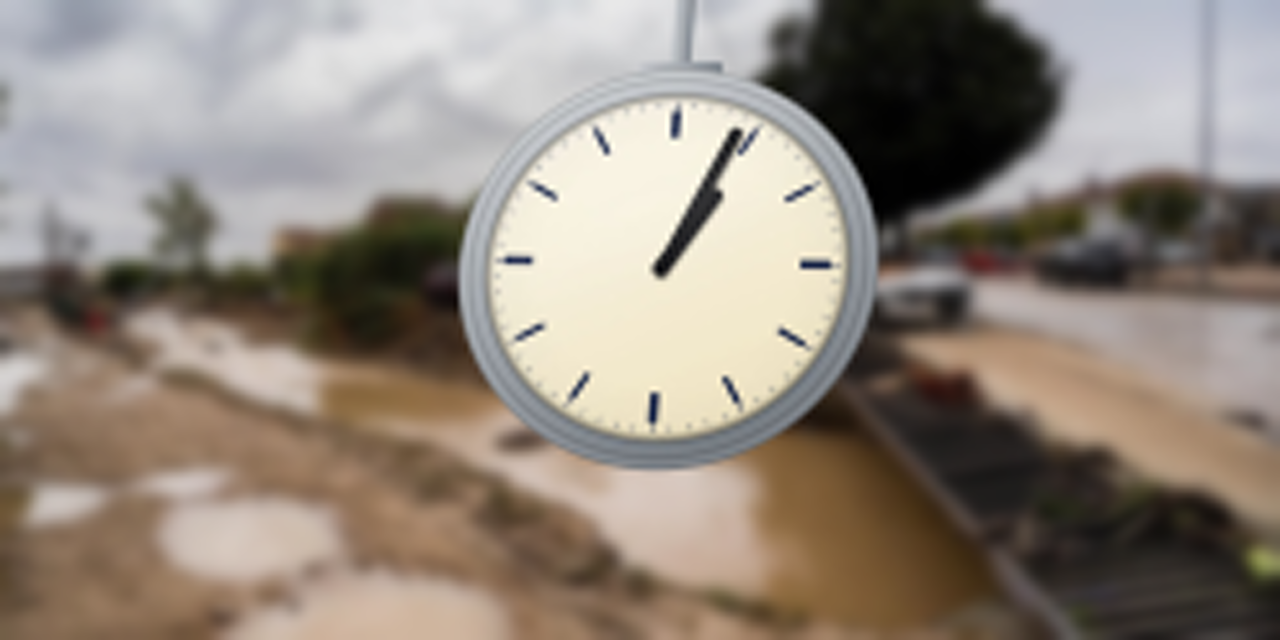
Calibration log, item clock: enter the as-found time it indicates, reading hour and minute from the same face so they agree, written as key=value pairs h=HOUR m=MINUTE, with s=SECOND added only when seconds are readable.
h=1 m=4
